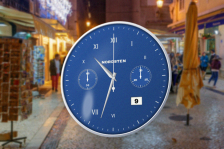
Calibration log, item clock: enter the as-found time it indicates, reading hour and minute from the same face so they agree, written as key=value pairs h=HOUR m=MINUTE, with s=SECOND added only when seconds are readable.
h=10 m=33
